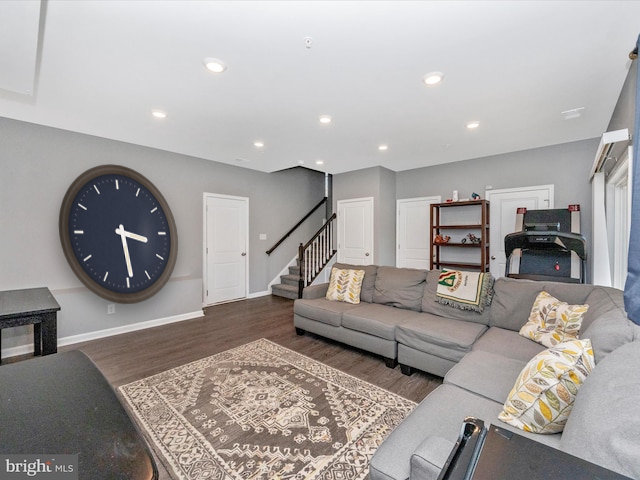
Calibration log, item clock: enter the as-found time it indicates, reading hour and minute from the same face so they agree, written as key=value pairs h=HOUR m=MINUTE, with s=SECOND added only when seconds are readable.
h=3 m=29
